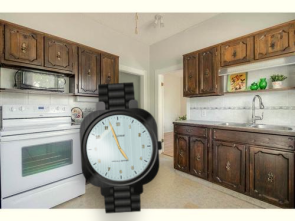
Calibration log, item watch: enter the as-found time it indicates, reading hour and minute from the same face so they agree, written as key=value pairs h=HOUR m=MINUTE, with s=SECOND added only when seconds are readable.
h=4 m=57
